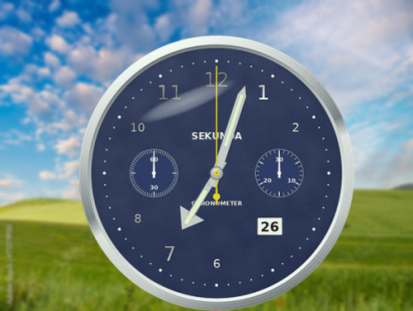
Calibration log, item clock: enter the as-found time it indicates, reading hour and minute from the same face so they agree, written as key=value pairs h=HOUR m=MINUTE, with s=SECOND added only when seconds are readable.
h=7 m=3
